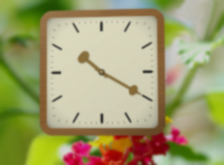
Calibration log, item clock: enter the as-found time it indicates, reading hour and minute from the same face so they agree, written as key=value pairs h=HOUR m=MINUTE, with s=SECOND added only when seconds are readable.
h=10 m=20
